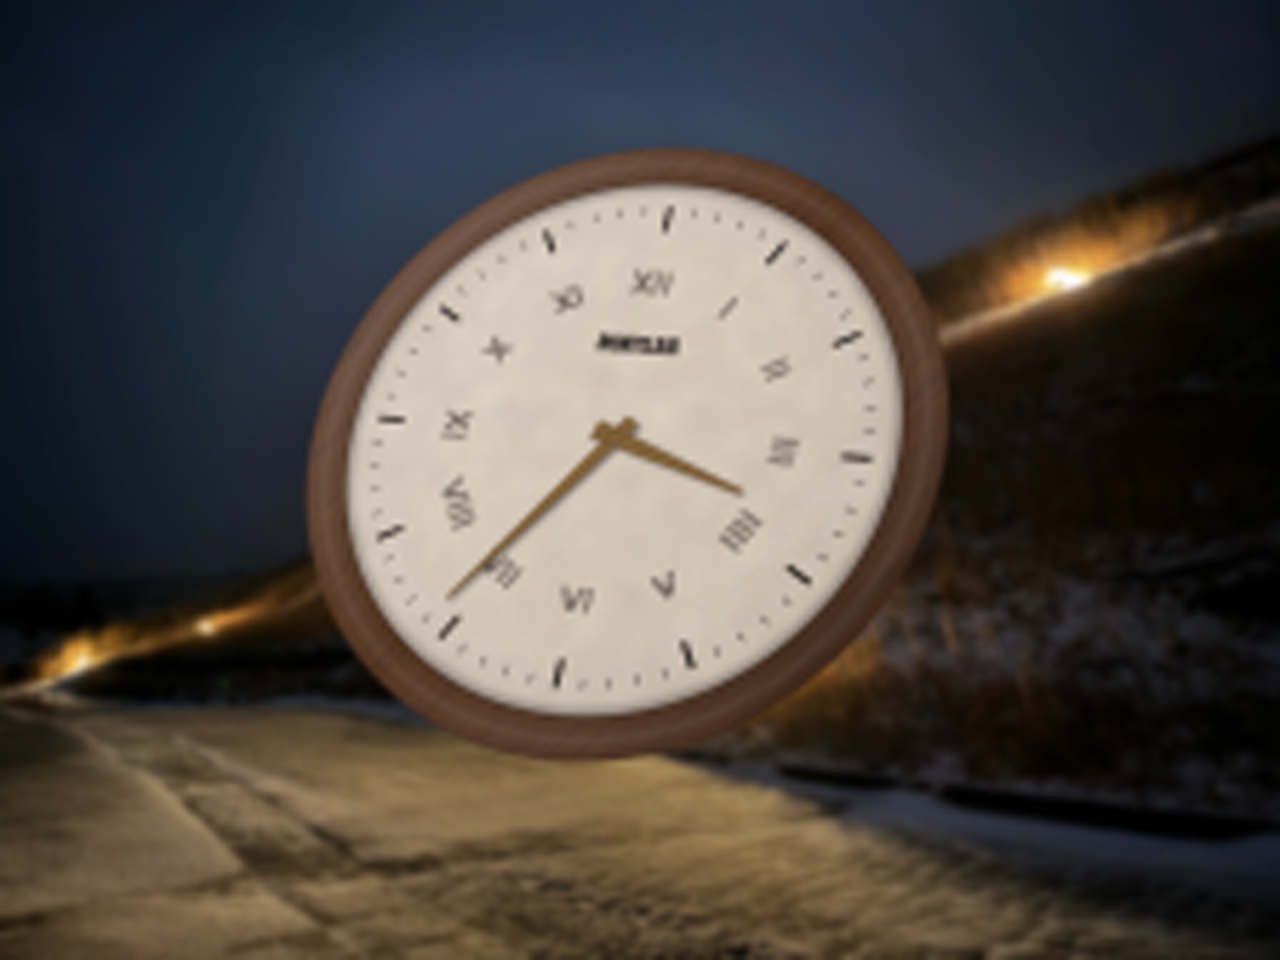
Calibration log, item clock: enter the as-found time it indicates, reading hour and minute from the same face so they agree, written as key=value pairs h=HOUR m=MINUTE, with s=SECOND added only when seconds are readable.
h=3 m=36
